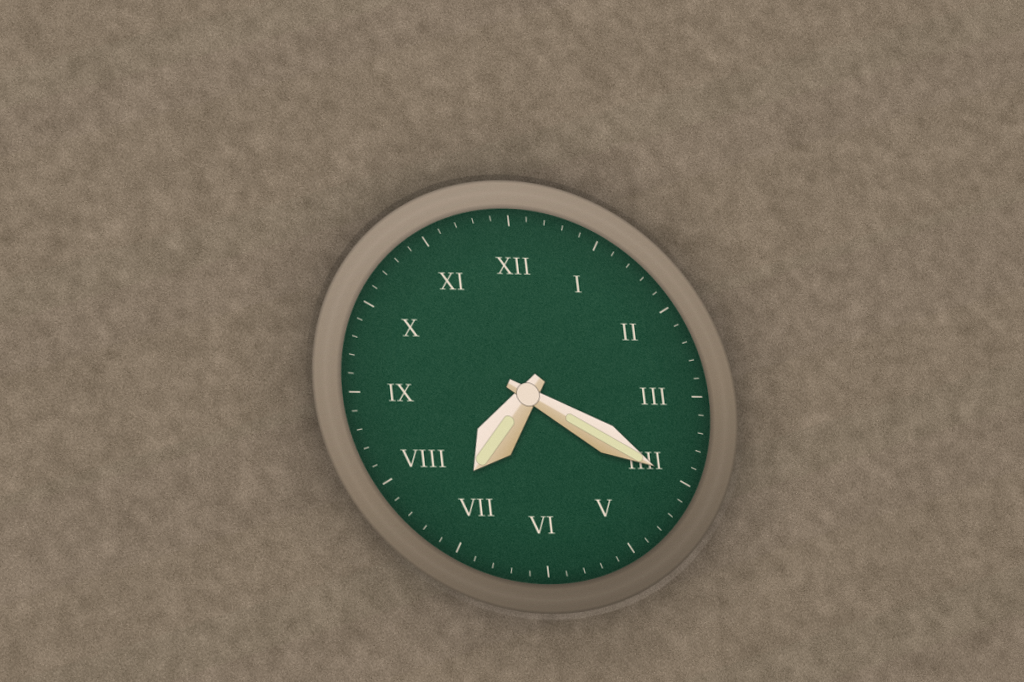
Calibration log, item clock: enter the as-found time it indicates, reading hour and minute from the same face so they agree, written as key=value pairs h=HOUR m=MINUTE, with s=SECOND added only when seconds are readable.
h=7 m=20
